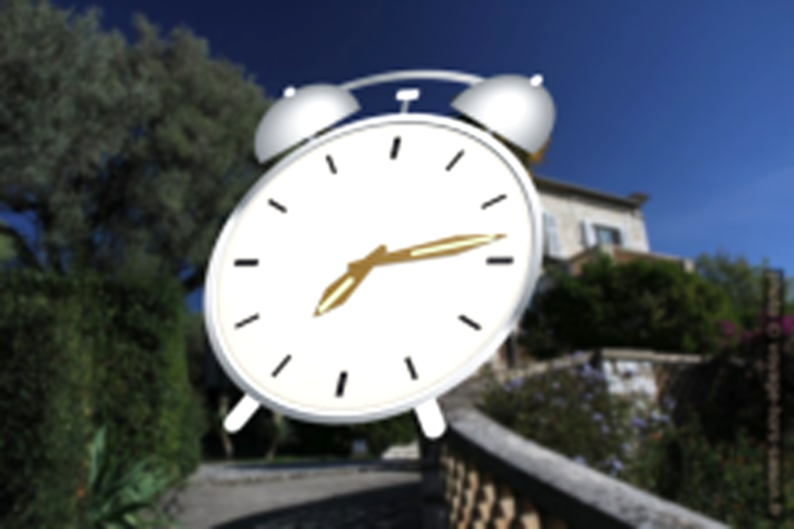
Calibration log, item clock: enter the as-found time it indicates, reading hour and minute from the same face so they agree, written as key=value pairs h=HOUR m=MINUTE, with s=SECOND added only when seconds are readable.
h=7 m=13
